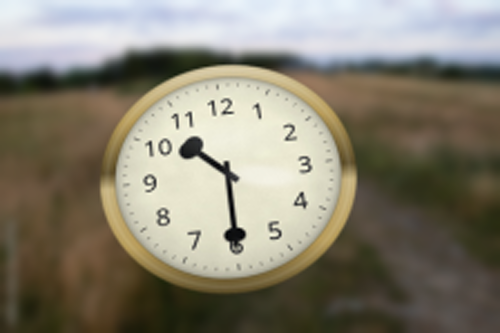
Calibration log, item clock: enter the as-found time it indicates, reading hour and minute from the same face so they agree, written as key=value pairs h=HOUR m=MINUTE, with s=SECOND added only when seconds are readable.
h=10 m=30
